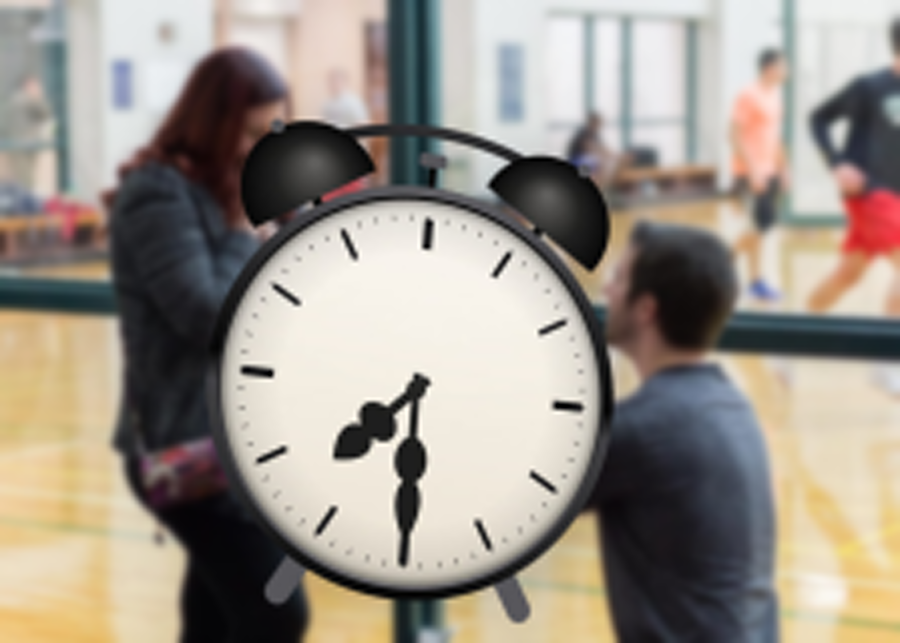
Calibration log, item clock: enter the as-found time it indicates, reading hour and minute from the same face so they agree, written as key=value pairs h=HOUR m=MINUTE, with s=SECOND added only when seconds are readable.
h=7 m=30
